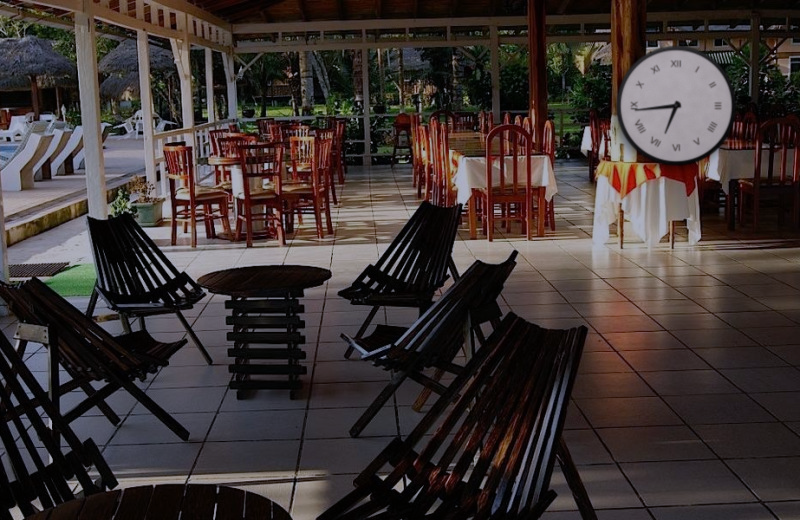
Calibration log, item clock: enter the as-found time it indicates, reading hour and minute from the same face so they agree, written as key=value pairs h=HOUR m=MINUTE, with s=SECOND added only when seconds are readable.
h=6 m=44
